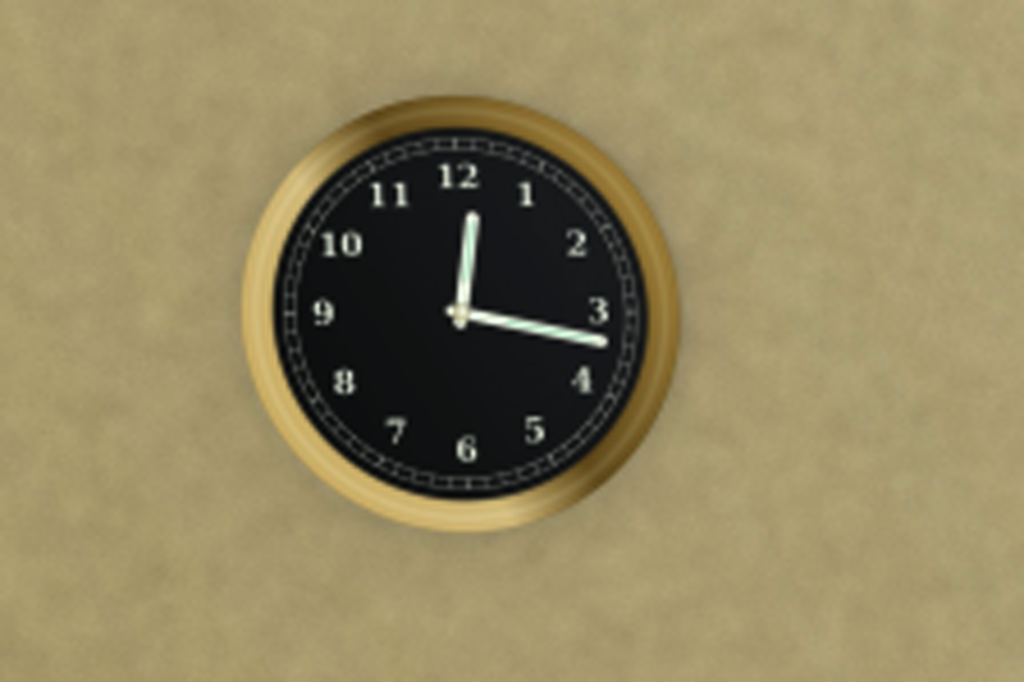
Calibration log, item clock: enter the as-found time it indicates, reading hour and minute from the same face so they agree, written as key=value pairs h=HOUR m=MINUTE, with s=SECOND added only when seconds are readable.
h=12 m=17
